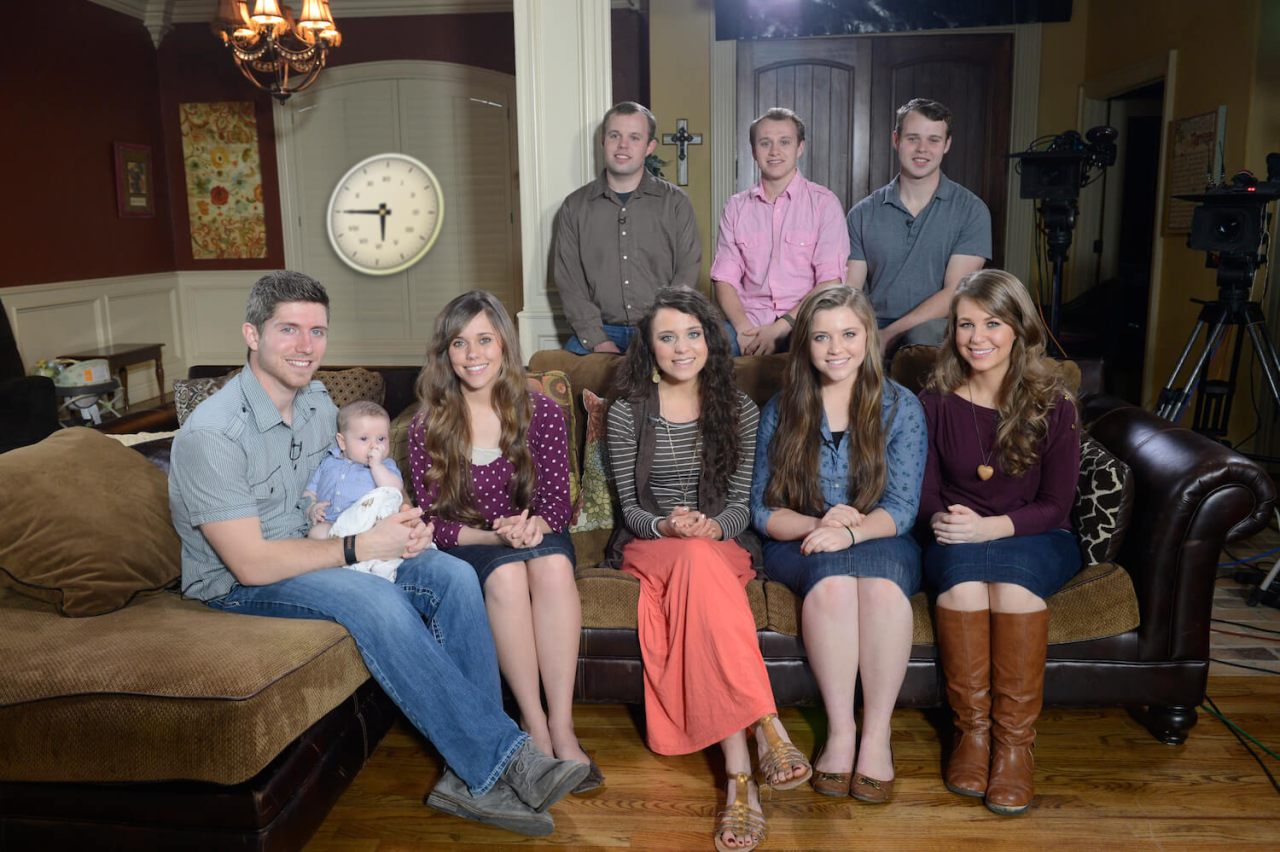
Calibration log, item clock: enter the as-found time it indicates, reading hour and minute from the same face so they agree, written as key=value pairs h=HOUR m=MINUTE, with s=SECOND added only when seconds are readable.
h=5 m=45
